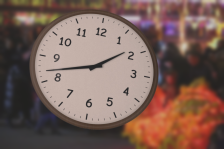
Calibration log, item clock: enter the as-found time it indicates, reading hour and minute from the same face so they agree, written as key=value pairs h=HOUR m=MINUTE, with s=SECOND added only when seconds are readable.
h=1 m=42
